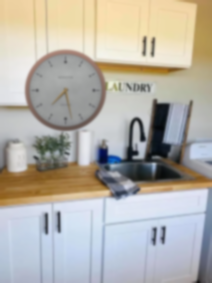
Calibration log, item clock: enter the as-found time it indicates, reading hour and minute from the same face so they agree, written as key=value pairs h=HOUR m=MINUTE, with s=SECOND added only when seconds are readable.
h=7 m=28
